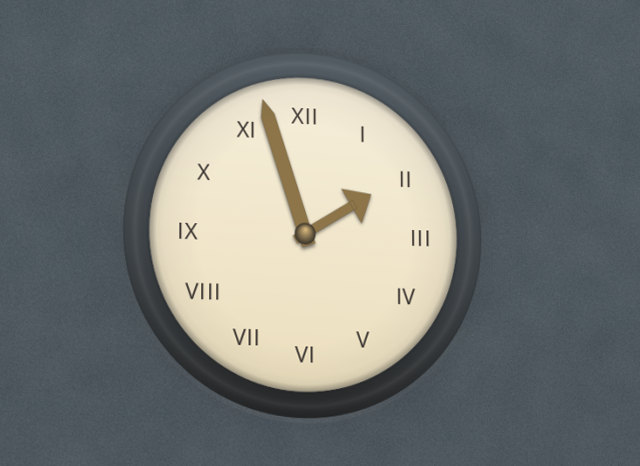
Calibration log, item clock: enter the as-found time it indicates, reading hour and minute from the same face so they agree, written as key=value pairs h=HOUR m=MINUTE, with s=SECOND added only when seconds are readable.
h=1 m=57
